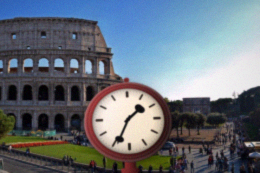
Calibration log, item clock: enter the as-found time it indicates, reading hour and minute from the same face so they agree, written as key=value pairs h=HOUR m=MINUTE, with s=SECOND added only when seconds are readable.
h=1 m=34
